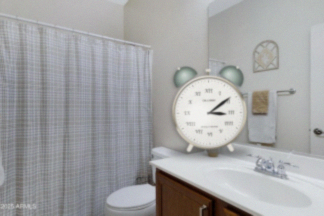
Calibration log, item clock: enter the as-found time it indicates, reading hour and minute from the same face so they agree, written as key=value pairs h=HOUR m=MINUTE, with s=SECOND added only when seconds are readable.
h=3 m=9
